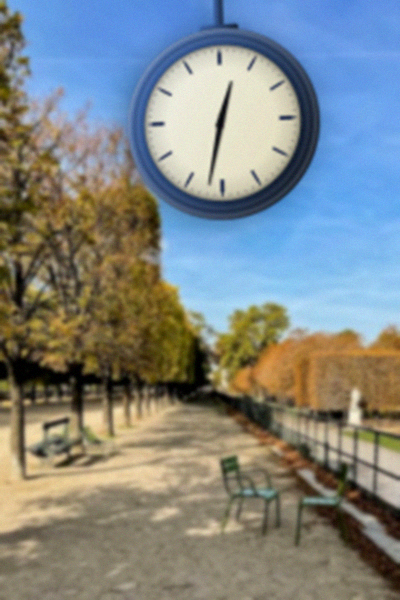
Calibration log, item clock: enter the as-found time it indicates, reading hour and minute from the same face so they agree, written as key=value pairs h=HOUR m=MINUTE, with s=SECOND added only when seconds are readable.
h=12 m=32
